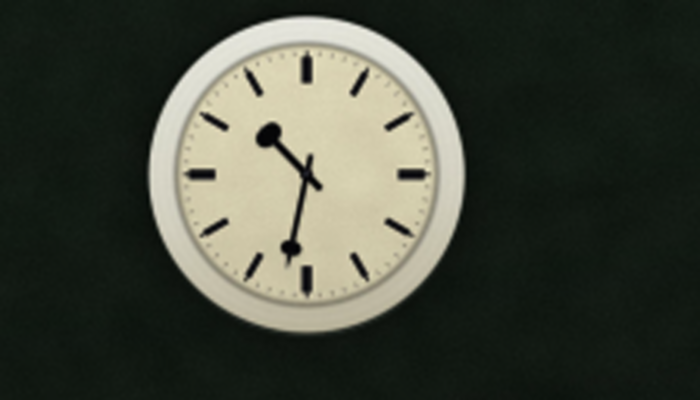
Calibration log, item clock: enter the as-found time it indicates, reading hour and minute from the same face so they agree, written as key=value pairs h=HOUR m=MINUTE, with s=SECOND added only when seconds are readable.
h=10 m=32
